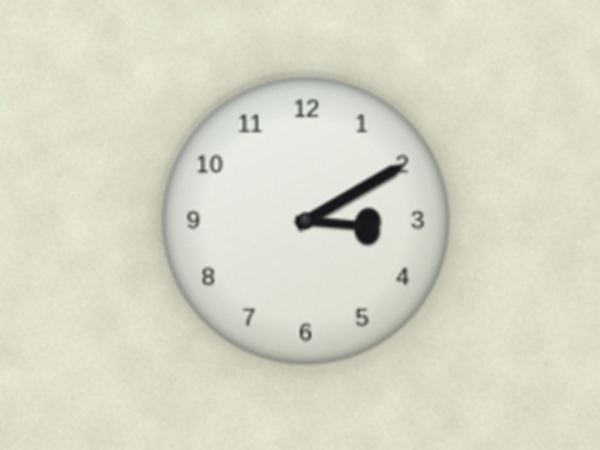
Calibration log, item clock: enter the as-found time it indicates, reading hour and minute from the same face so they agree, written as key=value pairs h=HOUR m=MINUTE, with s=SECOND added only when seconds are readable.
h=3 m=10
